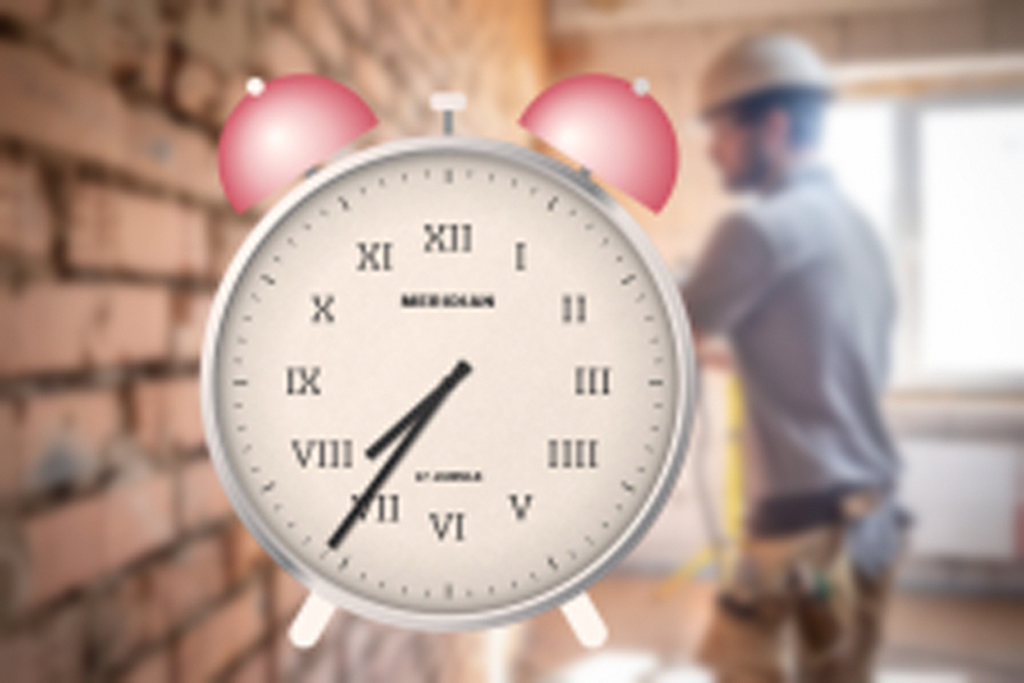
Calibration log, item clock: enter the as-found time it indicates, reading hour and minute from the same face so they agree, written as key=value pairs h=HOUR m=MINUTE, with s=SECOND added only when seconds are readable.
h=7 m=36
